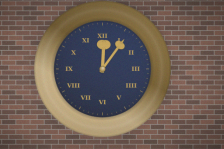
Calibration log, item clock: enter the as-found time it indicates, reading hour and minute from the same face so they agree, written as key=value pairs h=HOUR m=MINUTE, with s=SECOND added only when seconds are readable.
h=12 m=6
